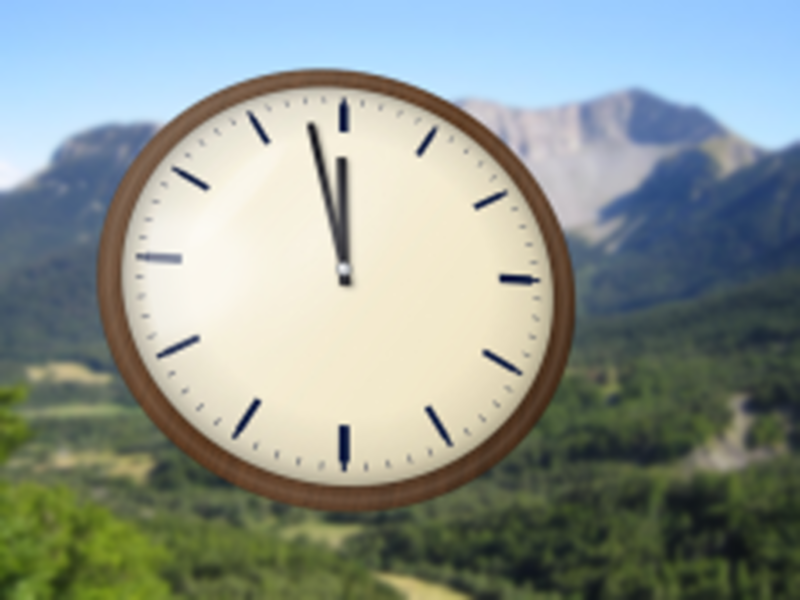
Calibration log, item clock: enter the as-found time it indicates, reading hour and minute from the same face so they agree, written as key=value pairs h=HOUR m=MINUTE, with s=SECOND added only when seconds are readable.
h=11 m=58
